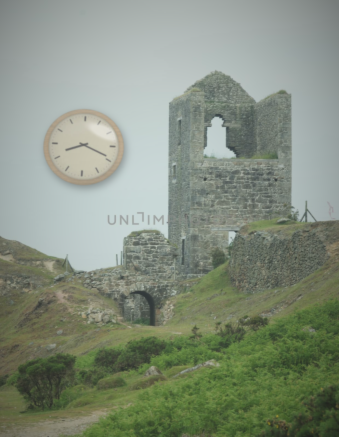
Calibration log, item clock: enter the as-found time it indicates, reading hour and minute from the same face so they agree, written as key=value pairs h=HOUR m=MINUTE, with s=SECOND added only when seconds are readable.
h=8 m=19
